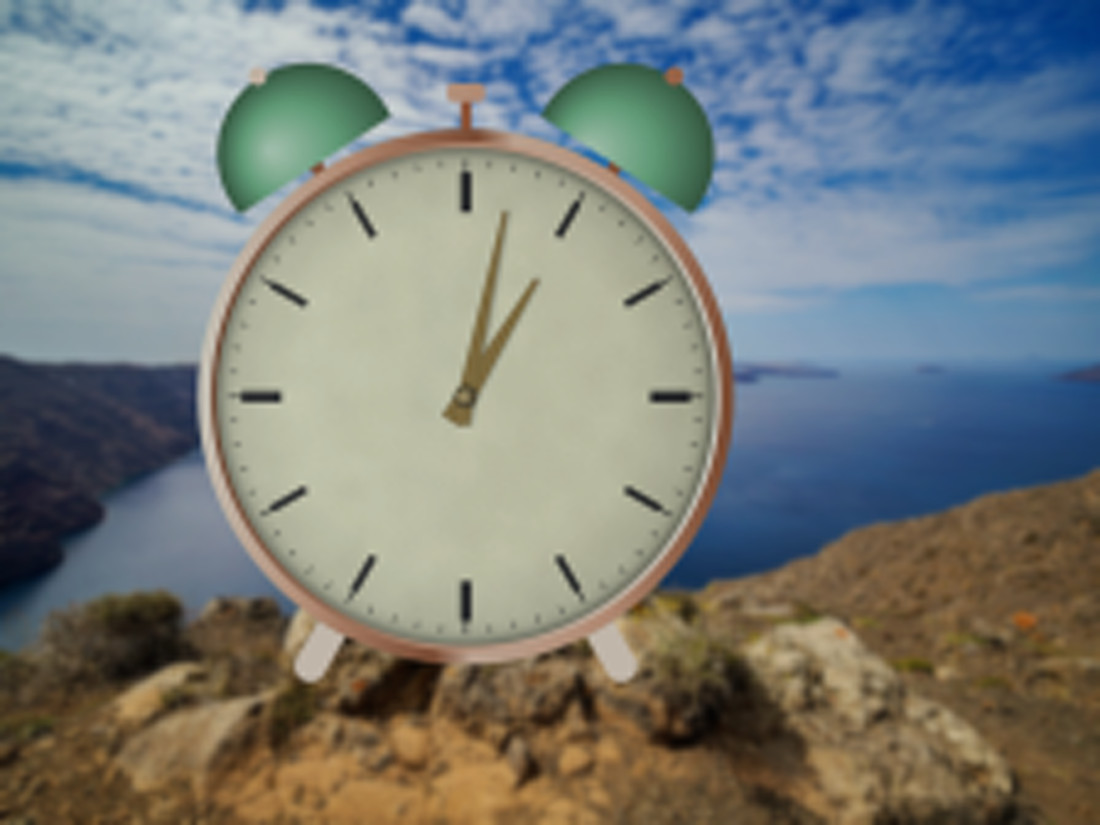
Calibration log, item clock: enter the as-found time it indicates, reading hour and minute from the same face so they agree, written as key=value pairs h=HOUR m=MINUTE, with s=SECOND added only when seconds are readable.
h=1 m=2
